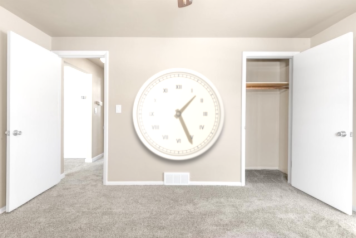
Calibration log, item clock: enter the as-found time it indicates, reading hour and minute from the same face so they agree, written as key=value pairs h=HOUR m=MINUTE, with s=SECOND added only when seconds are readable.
h=1 m=26
